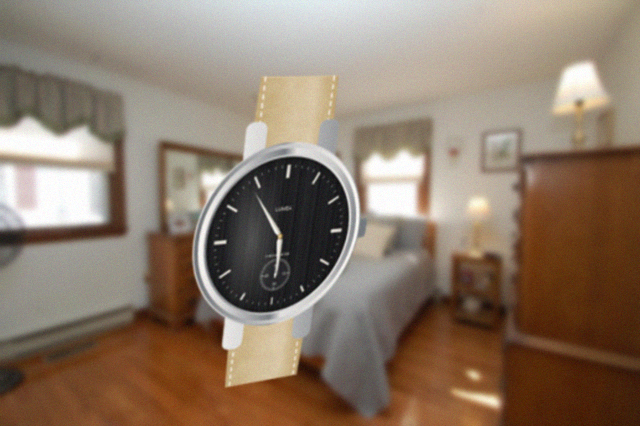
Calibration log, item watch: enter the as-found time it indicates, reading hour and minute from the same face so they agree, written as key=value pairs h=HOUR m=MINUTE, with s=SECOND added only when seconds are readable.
h=5 m=54
